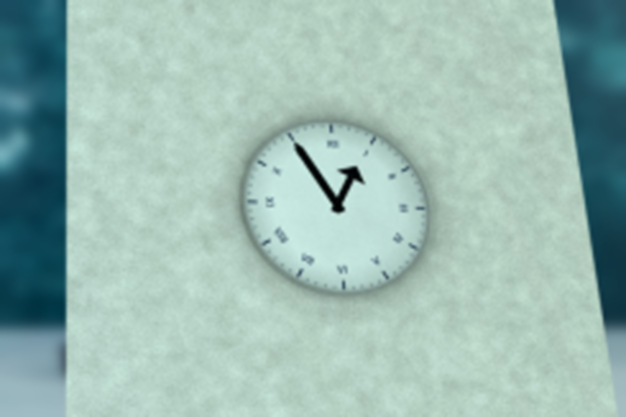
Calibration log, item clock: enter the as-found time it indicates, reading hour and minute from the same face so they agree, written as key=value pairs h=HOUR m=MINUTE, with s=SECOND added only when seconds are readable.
h=12 m=55
